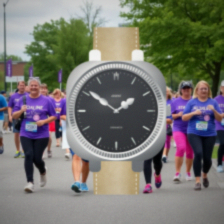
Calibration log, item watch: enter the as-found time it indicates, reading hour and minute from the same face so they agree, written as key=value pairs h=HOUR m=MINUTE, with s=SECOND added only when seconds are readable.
h=1 m=51
